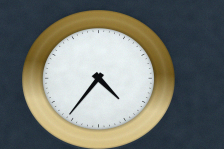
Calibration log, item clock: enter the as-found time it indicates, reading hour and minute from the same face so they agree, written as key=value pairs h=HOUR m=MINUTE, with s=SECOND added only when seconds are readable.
h=4 m=36
